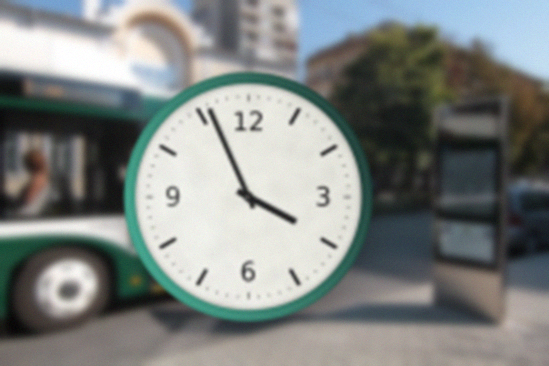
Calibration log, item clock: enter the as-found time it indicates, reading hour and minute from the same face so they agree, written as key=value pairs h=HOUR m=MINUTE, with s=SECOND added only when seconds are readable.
h=3 m=56
